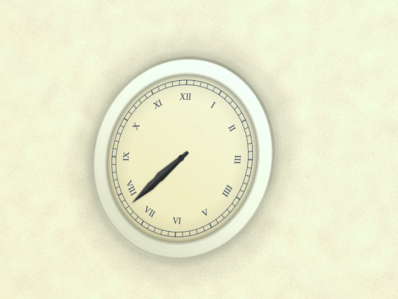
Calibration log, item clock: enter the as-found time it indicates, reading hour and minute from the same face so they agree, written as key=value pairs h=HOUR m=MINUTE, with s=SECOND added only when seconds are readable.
h=7 m=38
